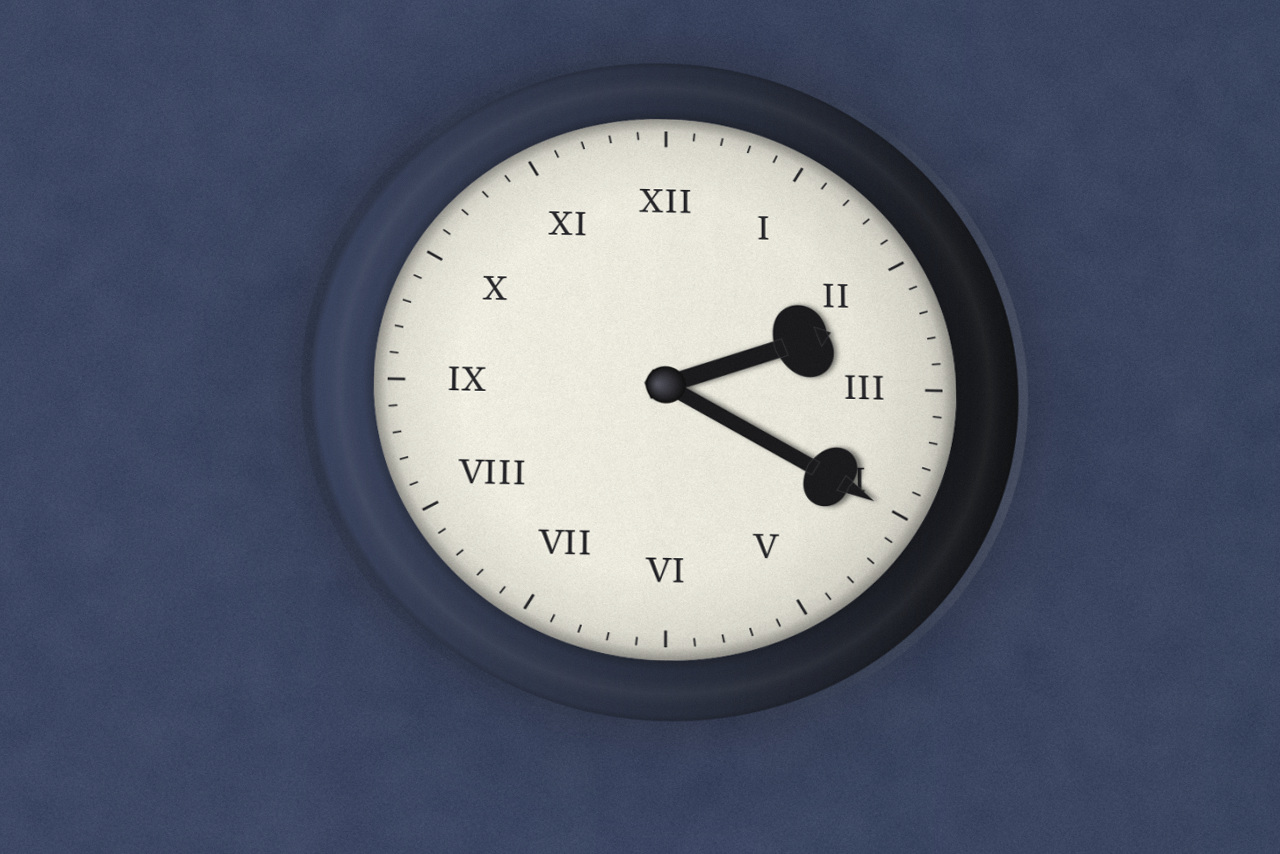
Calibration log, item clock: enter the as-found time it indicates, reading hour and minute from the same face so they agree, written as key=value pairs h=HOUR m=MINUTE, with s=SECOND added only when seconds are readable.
h=2 m=20
